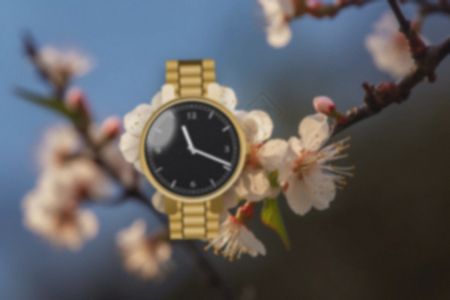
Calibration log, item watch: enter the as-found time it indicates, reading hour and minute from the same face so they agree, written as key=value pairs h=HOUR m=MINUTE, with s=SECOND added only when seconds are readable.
h=11 m=19
